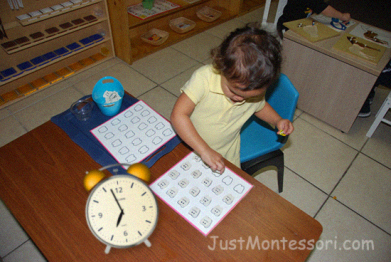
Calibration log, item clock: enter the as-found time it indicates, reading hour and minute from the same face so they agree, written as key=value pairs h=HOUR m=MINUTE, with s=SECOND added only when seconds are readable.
h=6 m=57
